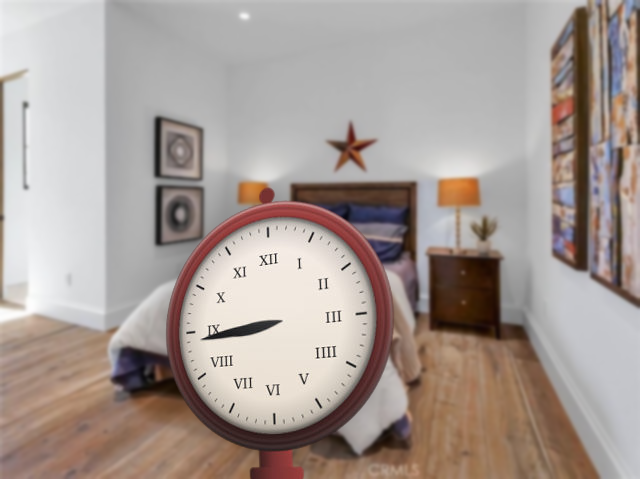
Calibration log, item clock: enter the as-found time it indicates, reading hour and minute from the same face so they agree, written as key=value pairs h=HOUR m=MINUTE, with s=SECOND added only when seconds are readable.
h=8 m=44
